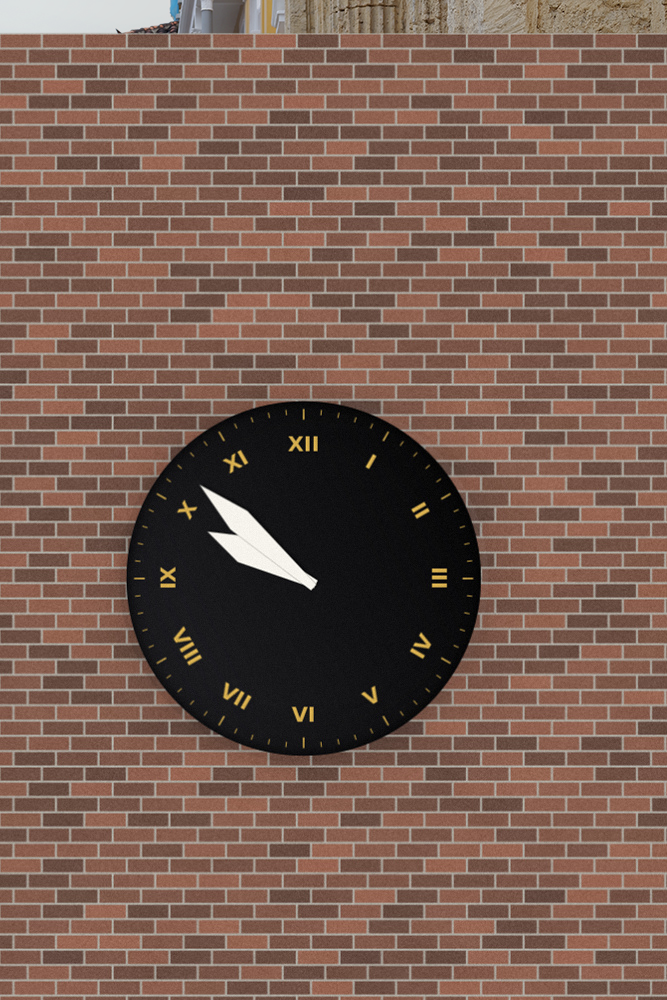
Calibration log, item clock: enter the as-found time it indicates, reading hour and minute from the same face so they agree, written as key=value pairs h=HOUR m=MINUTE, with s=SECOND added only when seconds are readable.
h=9 m=52
